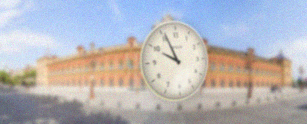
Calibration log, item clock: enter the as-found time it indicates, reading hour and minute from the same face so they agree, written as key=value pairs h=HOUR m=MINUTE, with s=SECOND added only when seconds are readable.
h=9 m=56
